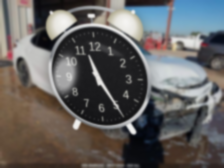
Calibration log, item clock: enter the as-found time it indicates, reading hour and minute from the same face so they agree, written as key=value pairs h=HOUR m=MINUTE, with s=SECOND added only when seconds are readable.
h=11 m=25
